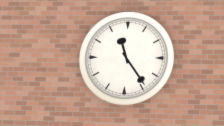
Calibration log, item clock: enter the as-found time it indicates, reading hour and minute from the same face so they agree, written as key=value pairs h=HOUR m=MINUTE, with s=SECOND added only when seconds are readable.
h=11 m=24
